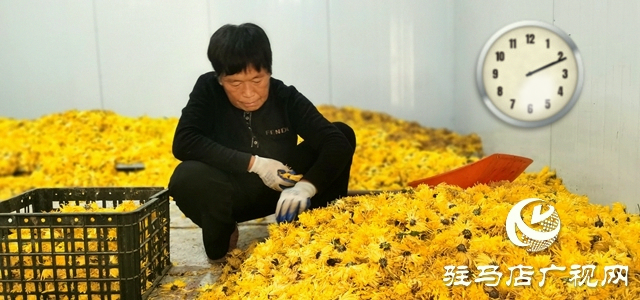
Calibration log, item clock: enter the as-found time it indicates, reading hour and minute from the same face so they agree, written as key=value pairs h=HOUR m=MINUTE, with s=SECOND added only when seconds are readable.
h=2 m=11
